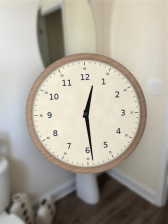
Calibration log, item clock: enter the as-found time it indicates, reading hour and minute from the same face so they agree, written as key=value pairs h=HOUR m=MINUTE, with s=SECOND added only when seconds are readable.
h=12 m=29
